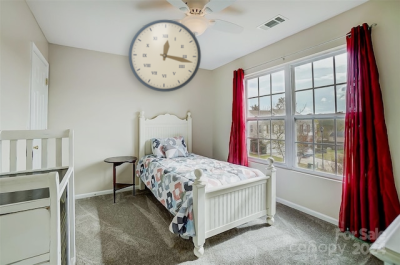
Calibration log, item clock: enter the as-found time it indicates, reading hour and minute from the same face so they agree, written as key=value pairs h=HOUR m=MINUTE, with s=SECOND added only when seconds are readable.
h=12 m=17
